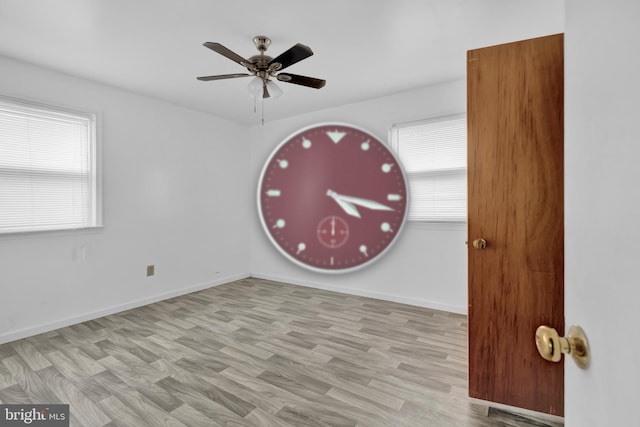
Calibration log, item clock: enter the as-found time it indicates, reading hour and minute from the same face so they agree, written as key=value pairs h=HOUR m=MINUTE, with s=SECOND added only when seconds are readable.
h=4 m=17
